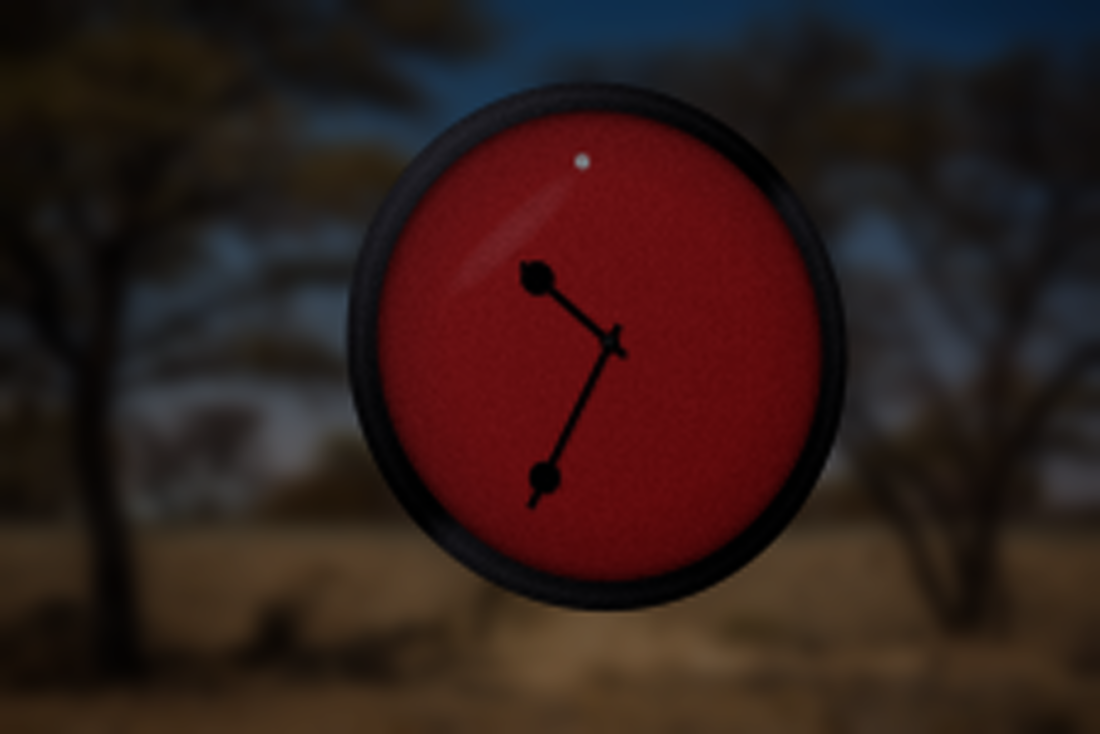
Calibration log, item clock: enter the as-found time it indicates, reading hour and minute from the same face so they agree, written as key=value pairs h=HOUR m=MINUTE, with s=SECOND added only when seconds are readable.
h=10 m=36
